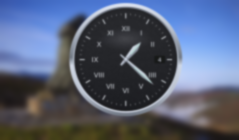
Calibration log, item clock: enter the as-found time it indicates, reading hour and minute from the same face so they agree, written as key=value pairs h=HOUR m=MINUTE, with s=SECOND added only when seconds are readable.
h=1 m=22
